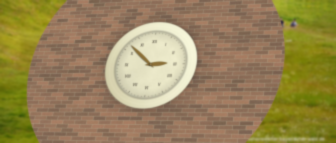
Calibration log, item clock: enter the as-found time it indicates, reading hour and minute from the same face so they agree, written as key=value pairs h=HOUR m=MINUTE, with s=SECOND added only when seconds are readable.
h=2 m=52
